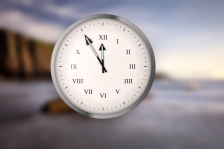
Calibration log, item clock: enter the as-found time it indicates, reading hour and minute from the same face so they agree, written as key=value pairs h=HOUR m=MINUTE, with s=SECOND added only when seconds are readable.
h=11 m=55
